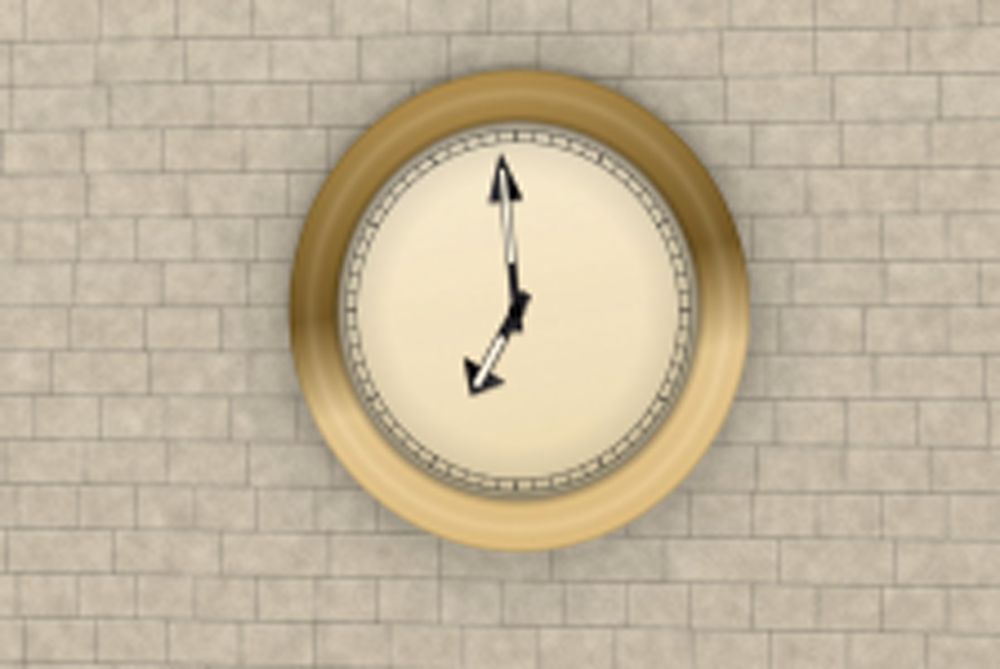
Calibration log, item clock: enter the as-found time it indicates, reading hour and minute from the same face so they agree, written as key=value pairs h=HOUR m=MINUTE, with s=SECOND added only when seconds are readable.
h=6 m=59
